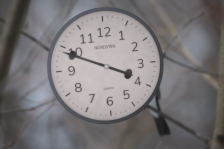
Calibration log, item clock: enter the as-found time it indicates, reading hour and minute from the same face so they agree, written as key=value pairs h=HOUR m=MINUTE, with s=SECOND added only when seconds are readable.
h=3 m=49
